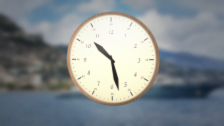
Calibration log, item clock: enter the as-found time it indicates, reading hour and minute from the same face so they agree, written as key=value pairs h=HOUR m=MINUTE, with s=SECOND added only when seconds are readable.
h=10 m=28
